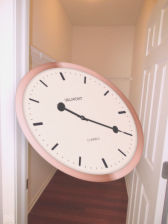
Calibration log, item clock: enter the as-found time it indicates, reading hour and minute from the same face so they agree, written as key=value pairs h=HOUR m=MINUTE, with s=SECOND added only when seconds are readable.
h=10 m=20
